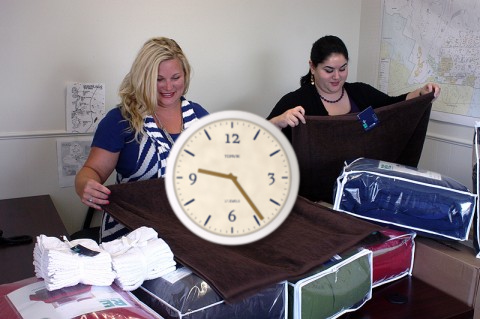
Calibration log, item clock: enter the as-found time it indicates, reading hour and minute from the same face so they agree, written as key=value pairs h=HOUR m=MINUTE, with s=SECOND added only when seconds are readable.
h=9 m=24
